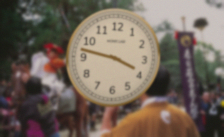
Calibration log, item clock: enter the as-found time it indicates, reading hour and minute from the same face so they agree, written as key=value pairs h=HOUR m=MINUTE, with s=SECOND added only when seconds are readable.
h=3 m=47
